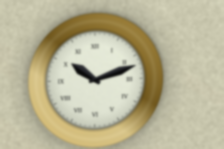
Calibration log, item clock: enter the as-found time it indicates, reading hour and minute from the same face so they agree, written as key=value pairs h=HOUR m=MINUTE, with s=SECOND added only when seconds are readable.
h=10 m=12
